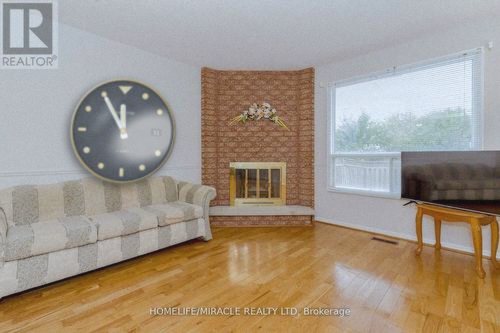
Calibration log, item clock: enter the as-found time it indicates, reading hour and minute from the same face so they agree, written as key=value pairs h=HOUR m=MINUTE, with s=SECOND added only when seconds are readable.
h=11 m=55
